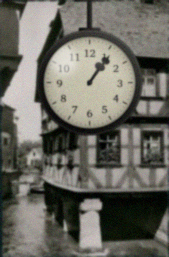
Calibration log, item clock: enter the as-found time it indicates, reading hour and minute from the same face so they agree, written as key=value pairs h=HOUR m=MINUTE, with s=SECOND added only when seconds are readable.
h=1 m=6
